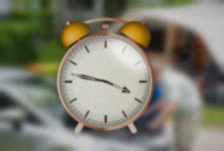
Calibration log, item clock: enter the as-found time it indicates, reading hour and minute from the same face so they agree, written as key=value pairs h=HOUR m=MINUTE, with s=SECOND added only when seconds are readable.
h=3 m=47
